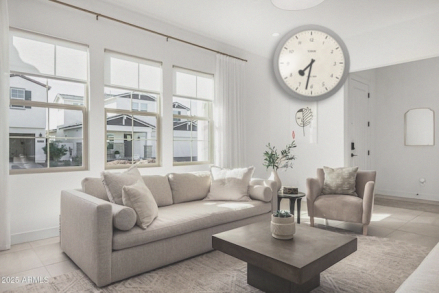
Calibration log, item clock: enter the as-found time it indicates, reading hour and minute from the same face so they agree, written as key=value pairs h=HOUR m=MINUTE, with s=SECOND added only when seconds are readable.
h=7 m=32
